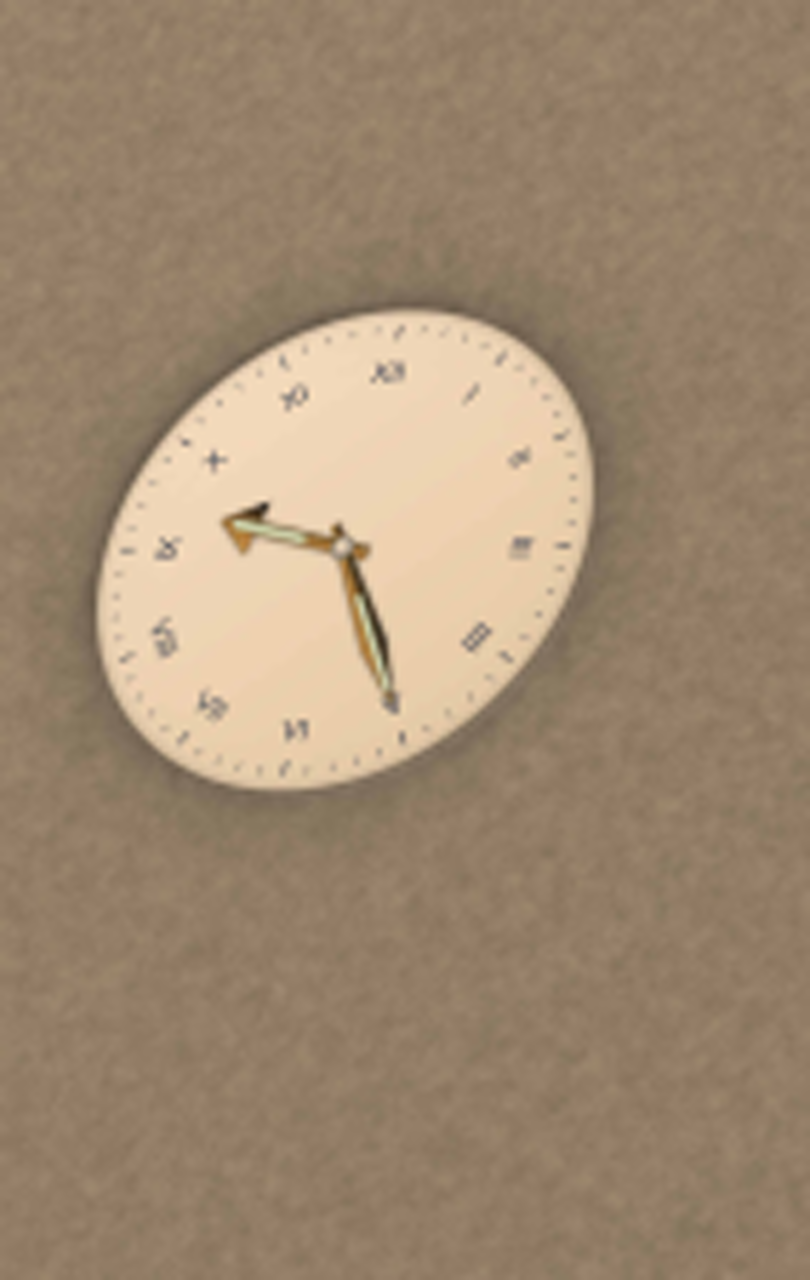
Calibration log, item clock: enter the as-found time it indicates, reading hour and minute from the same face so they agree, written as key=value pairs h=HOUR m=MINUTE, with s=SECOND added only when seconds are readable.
h=9 m=25
